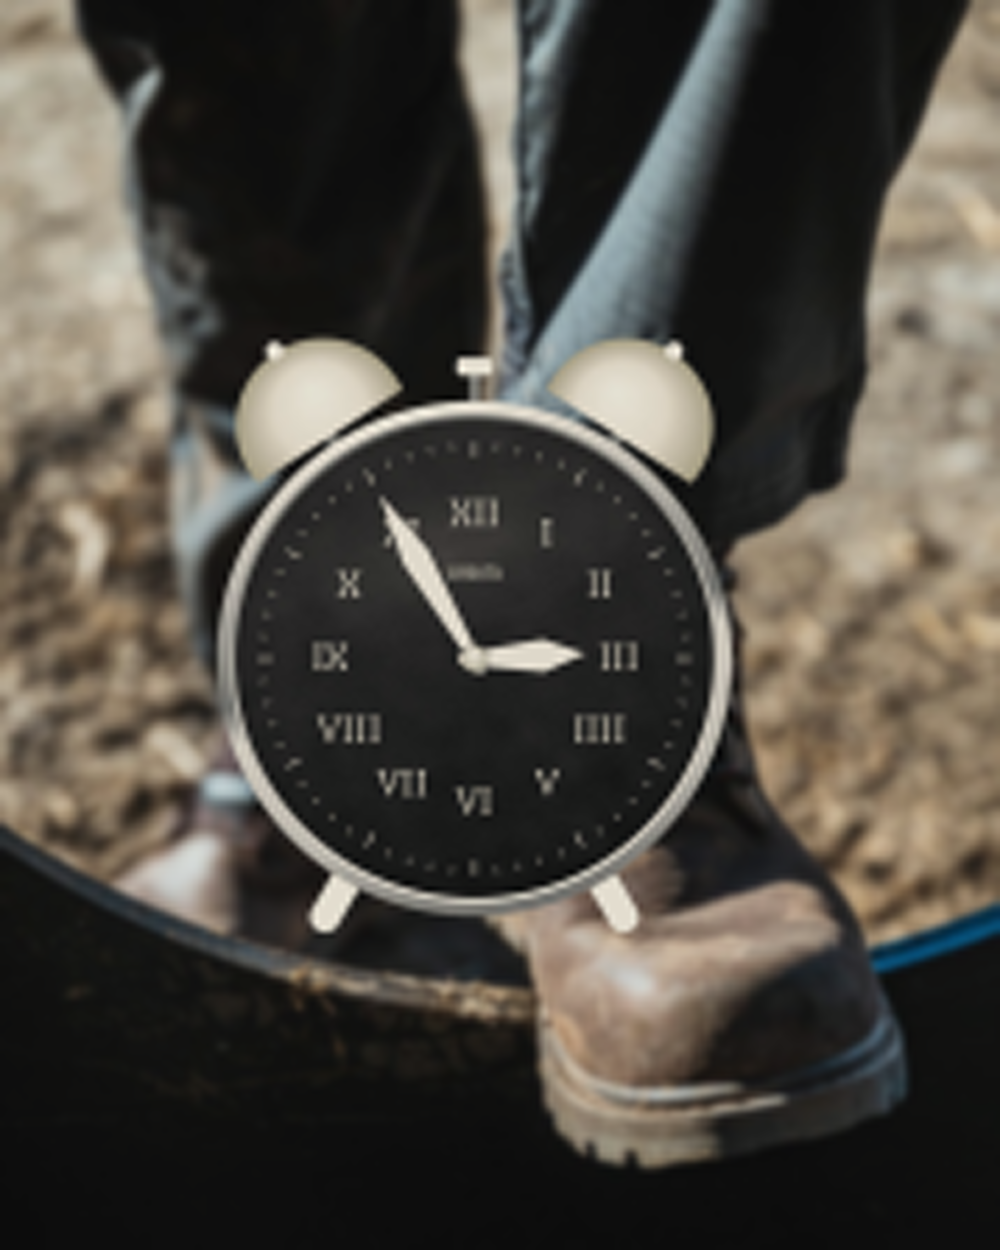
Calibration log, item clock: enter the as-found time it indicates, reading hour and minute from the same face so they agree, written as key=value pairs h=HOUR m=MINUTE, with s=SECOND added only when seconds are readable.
h=2 m=55
